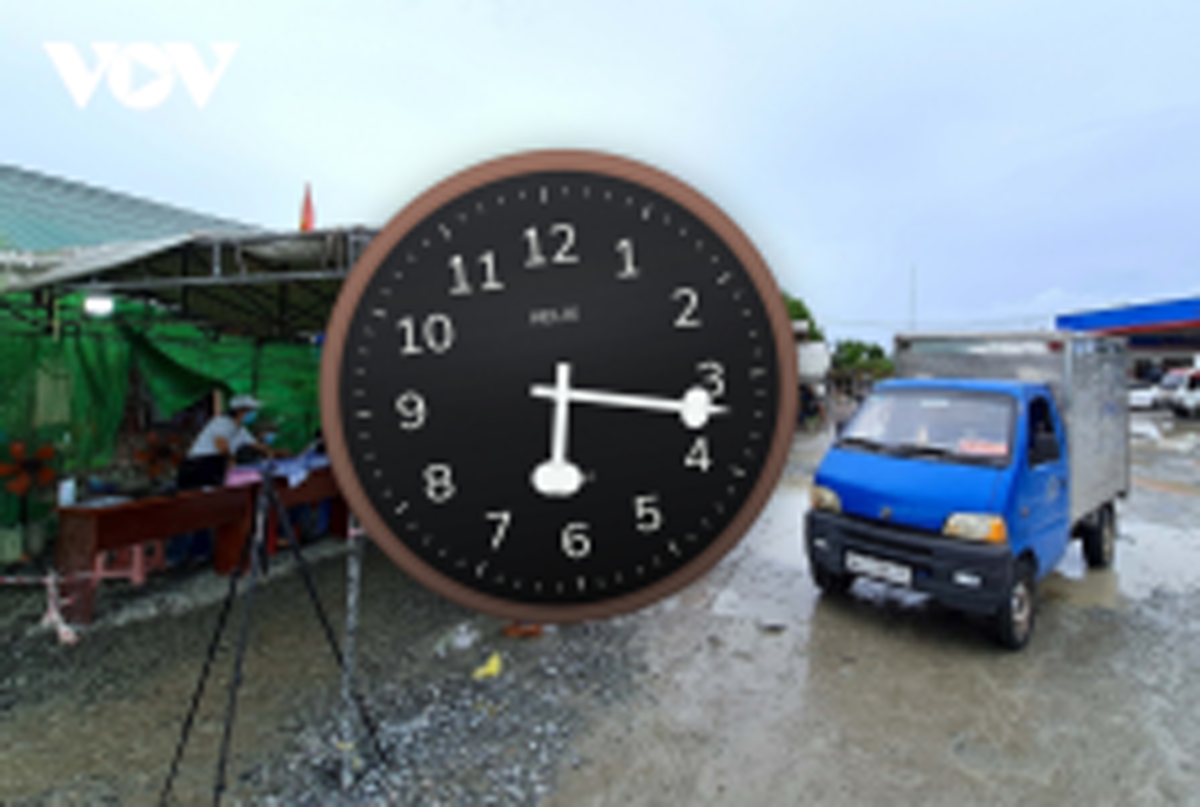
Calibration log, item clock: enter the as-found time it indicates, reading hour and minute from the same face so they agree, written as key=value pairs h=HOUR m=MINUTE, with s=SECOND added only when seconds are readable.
h=6 m=17
